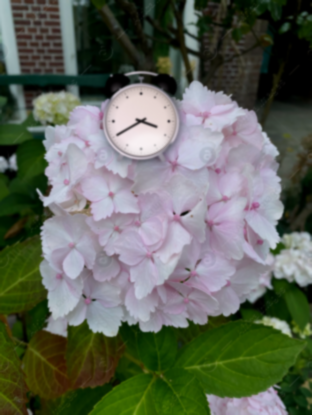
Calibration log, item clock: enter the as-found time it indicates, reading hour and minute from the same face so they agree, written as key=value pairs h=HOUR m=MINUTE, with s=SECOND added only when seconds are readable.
h=3 m=40
